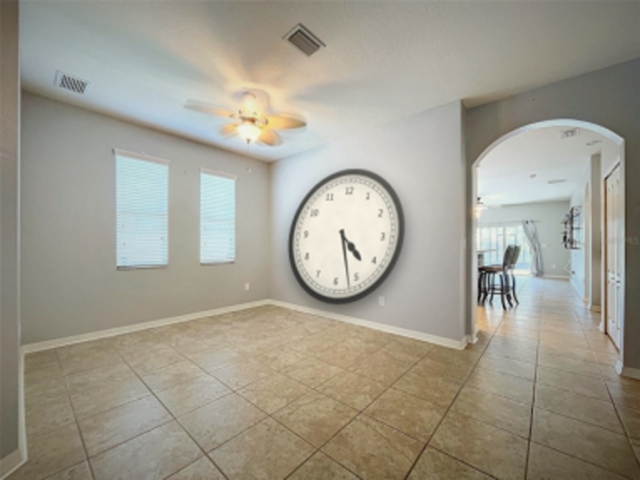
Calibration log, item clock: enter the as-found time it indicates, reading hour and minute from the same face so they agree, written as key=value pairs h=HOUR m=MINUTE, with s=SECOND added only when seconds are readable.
h=4 m=27
